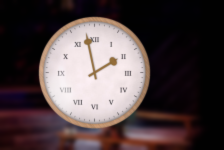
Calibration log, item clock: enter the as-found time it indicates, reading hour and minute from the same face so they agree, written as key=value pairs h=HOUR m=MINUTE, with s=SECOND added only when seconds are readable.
h=1 m=58
